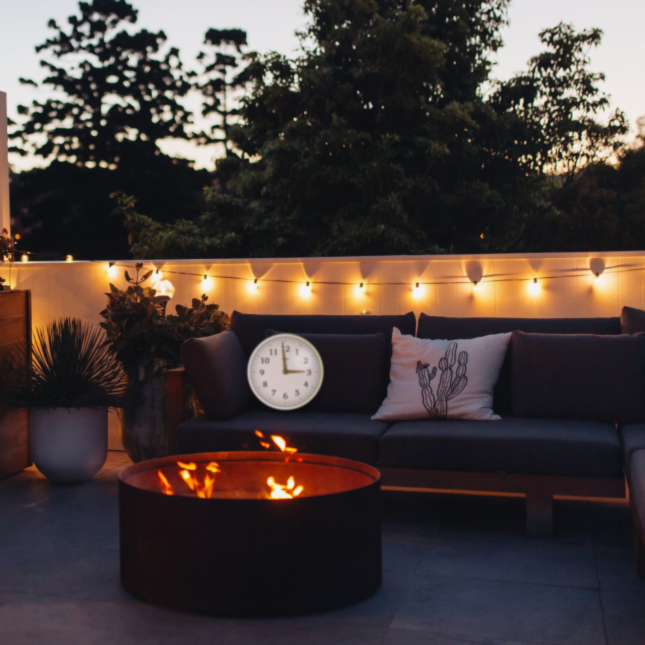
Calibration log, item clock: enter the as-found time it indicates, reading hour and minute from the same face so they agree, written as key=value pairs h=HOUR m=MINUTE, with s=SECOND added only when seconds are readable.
h=2 m=59
